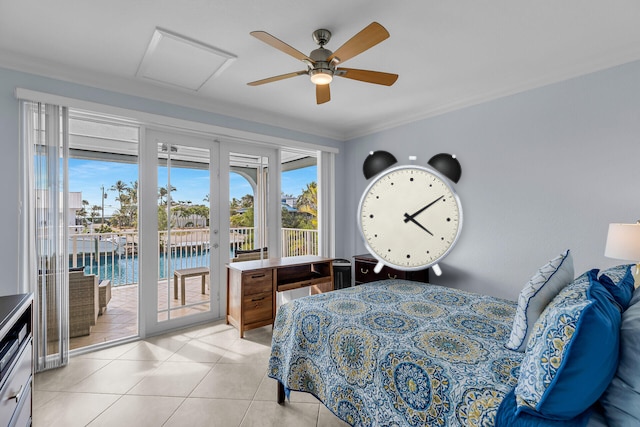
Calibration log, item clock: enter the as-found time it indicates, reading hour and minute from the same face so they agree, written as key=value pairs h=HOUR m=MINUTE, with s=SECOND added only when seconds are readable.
h=4 m=9
